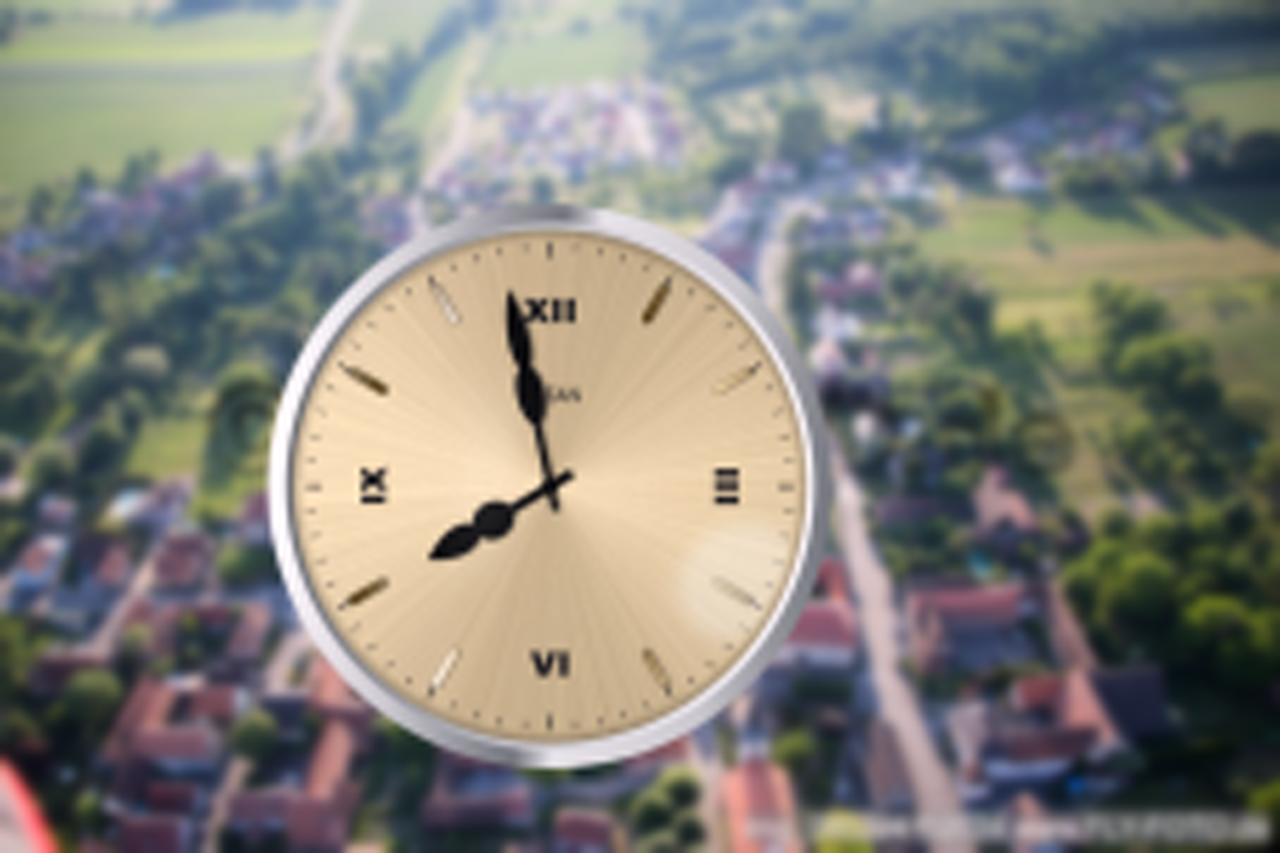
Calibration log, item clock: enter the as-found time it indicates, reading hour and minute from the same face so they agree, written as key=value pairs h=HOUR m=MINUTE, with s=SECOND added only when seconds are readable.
h=7 m=58
